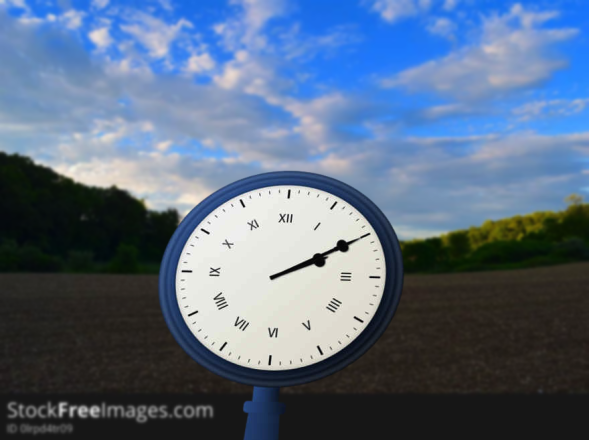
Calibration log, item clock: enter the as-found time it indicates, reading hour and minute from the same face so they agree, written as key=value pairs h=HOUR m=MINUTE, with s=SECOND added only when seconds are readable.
h=2 m=10
